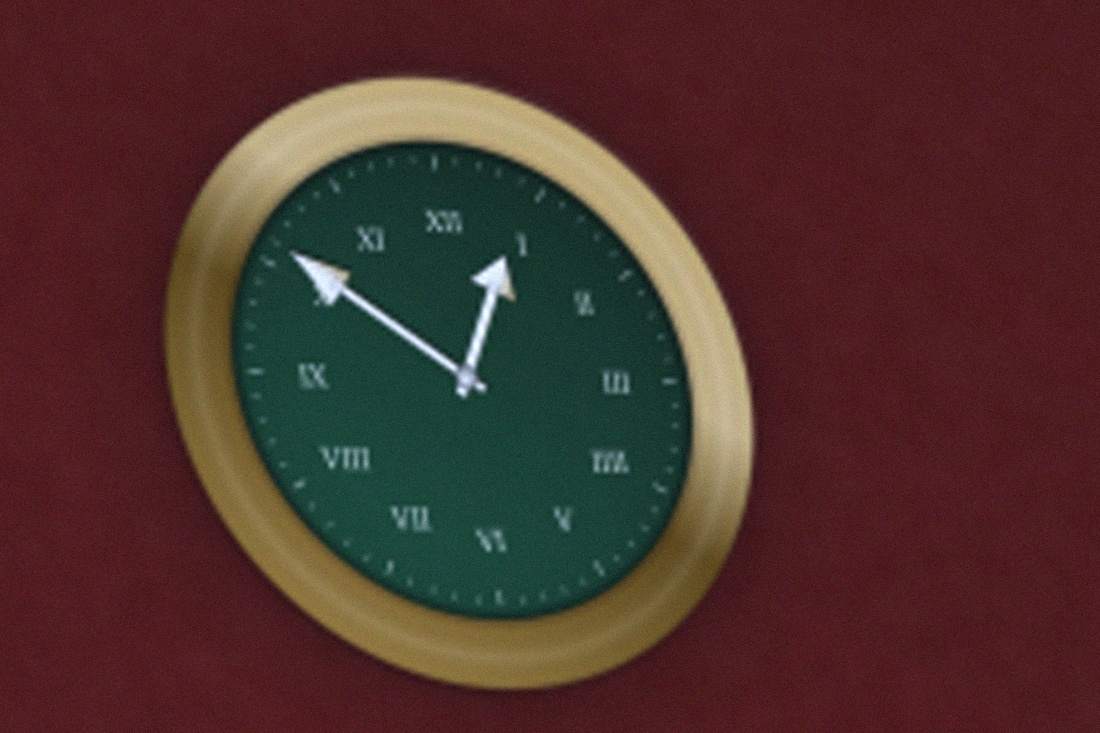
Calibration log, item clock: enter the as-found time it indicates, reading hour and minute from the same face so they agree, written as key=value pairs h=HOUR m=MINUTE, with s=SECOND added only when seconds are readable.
h=12 m=51
